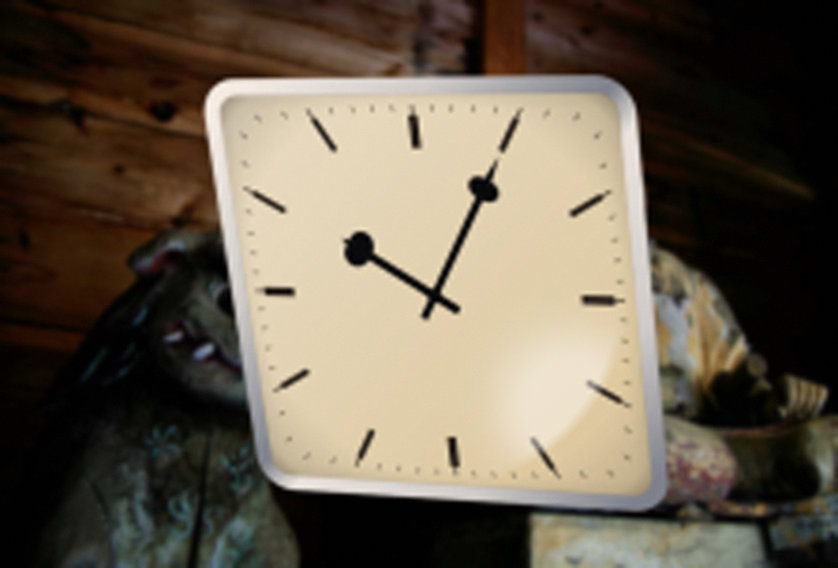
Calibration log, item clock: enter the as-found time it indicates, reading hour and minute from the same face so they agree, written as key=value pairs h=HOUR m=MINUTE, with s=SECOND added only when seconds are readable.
h=10 m=5
